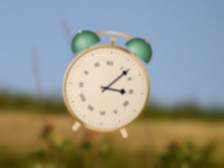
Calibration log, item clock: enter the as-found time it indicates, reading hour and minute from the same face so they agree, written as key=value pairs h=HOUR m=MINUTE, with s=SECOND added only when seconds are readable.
h=3 m=7
